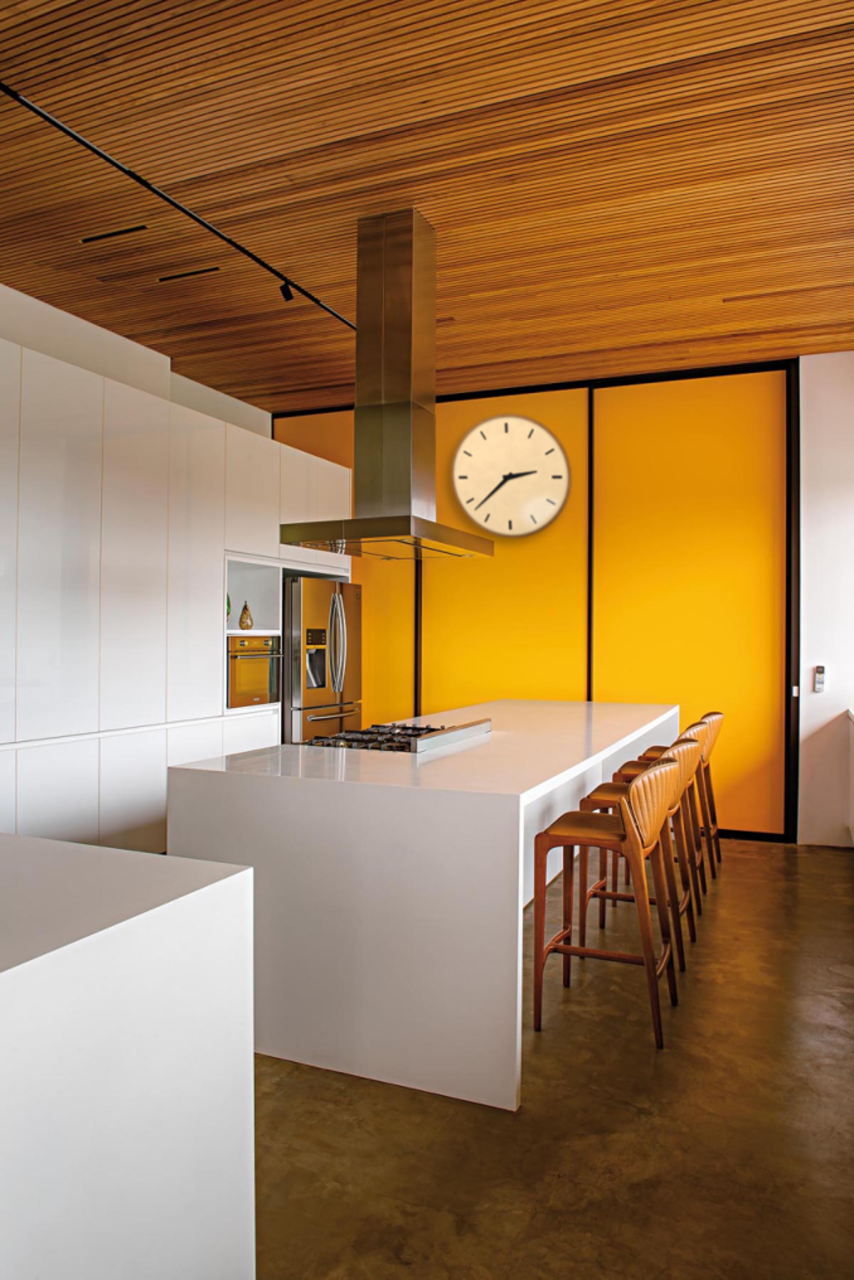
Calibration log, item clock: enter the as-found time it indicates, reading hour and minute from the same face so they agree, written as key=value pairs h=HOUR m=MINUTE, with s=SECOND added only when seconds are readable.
h=2 m=38
